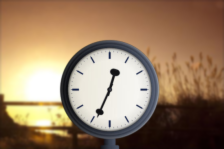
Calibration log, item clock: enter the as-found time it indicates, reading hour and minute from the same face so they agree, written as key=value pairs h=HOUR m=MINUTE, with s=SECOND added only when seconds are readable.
h=12 m=34
